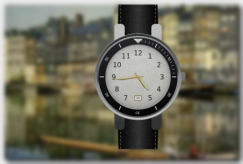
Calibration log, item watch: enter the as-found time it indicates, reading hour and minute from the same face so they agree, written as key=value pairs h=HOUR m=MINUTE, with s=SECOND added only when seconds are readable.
h=4 m=44
